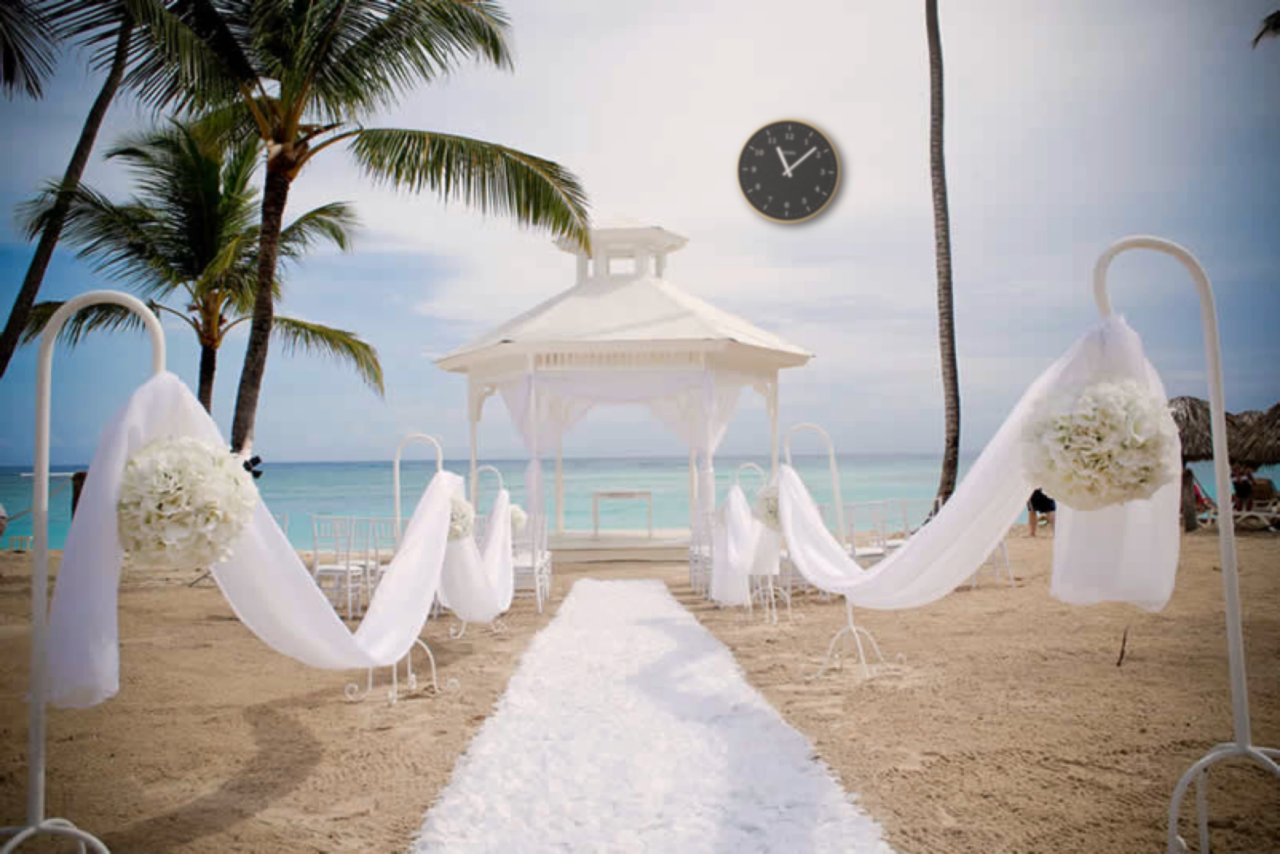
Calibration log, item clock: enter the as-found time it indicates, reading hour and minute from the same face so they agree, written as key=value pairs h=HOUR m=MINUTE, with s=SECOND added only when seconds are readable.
h=11 m=8
